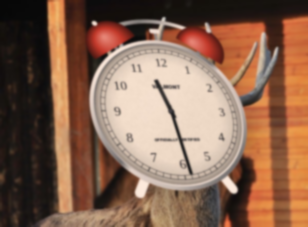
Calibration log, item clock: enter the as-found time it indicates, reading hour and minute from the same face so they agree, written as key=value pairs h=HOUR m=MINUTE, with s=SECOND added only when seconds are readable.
h=11 m=29
